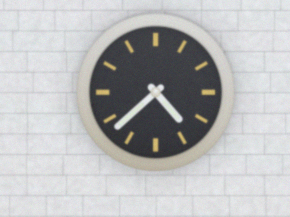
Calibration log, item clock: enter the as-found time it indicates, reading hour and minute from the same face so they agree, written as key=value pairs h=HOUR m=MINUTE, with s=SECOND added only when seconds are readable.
h=4 m=38
